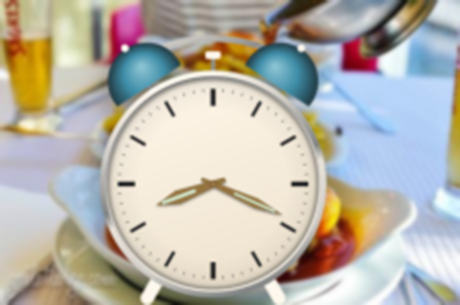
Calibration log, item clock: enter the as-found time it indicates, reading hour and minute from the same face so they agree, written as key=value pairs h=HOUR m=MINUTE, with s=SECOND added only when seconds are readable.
h=8 m=19
